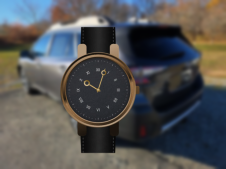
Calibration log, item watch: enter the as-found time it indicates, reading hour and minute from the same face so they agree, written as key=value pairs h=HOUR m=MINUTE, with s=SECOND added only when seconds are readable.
h=10 m=3
